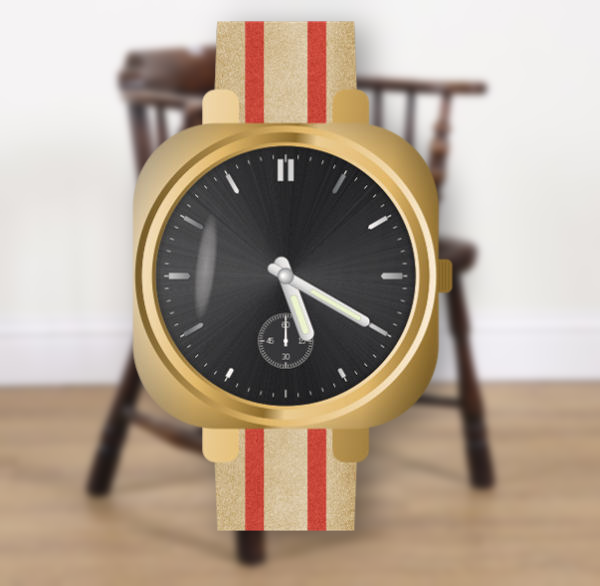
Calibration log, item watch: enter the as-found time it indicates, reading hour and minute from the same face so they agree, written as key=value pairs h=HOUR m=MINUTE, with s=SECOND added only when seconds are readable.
h=5 m=20
